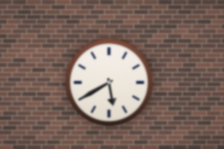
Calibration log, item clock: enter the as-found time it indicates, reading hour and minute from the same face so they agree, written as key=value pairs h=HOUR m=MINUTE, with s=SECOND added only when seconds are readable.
h=5 m=40
